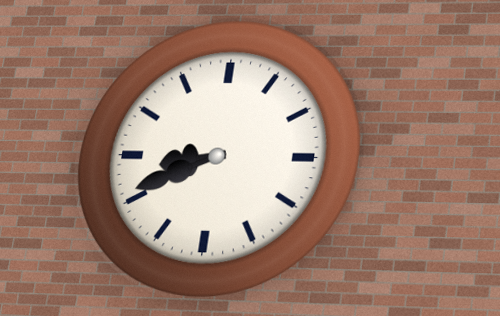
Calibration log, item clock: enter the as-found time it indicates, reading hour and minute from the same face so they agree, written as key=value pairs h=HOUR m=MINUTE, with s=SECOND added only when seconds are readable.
h=8 m=41
